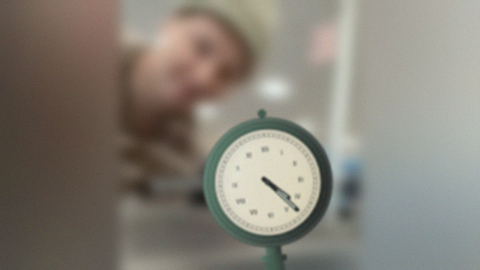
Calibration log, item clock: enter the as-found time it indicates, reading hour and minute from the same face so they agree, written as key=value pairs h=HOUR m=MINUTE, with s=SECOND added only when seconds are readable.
h=4 m=23
